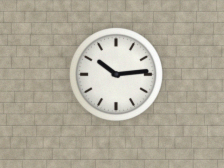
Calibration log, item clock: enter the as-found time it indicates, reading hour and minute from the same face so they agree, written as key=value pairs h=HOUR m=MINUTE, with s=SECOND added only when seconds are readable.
h=10 m=14
